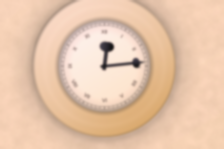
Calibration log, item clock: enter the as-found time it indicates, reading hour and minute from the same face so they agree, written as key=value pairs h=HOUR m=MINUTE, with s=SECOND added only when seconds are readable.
h=12 m=14
